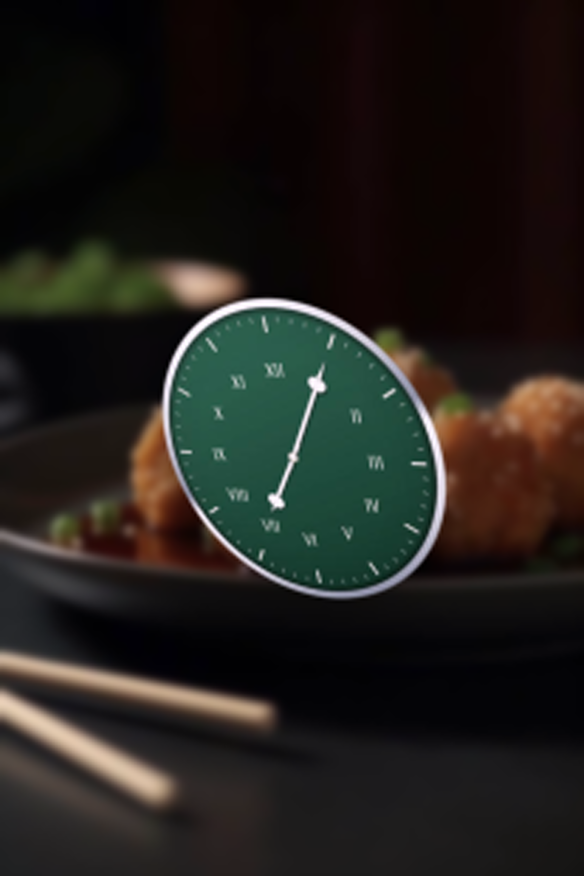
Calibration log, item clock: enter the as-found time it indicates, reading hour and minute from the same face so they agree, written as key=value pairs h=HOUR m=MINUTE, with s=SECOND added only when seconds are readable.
h=7 m=5
